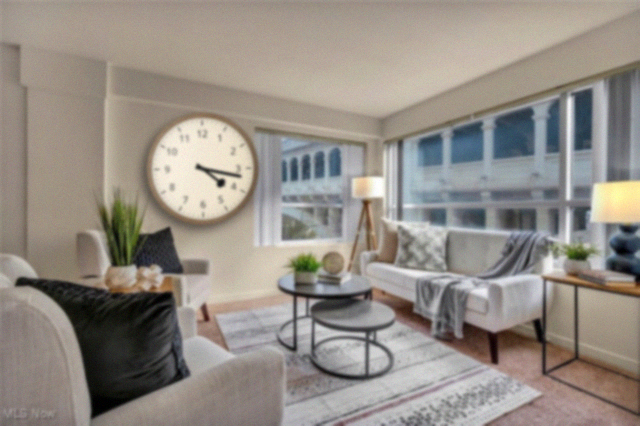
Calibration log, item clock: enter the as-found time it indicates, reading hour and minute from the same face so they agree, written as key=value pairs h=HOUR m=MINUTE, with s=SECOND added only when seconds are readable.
h=4 m=17
